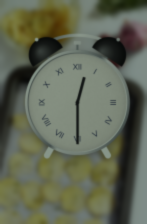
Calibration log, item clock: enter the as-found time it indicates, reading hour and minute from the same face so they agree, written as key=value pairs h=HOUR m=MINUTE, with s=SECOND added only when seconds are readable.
h=12 m=30
